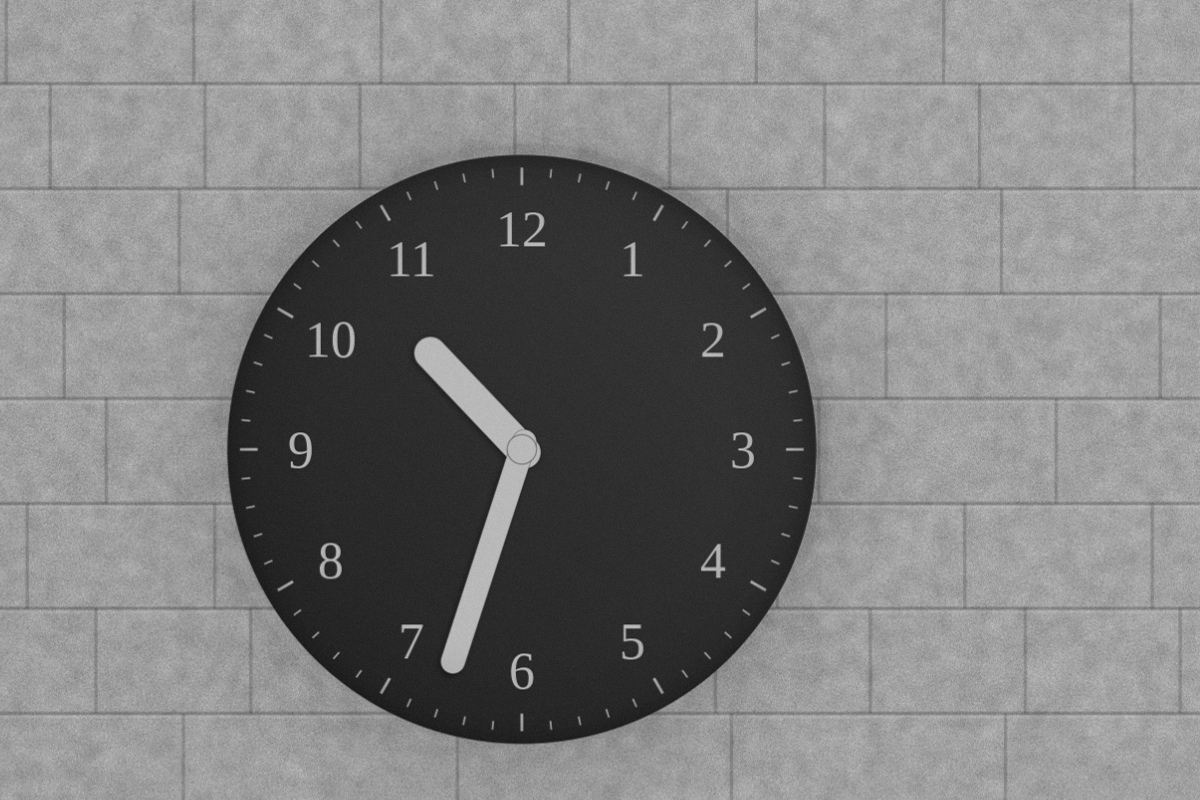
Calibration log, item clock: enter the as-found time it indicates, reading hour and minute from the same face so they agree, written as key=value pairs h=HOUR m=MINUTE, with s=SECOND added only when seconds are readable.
h=10 m=33
